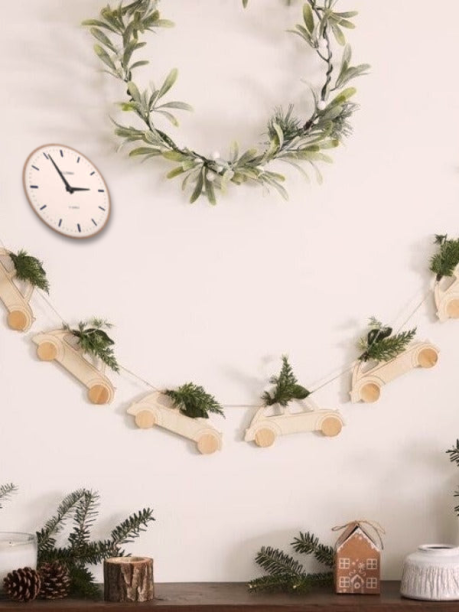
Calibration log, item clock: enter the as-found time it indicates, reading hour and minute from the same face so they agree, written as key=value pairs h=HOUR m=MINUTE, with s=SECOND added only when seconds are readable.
h=2 m=56
